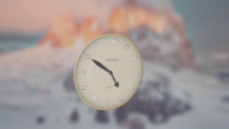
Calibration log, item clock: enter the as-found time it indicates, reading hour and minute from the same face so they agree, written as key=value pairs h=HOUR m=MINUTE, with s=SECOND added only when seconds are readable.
h=4 m=50
